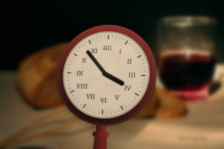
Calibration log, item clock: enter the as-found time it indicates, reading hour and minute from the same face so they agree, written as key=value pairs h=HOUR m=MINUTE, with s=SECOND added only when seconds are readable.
h=3 m=53
